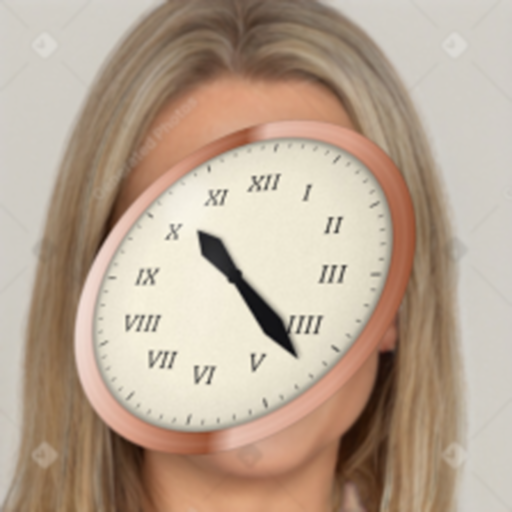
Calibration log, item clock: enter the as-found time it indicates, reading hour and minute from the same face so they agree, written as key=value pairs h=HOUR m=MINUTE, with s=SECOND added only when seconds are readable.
h=10 m=22
